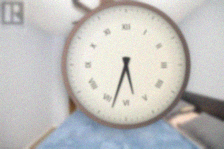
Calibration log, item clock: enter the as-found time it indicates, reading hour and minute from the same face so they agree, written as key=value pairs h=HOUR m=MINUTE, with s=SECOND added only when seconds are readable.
h=5 m=33
